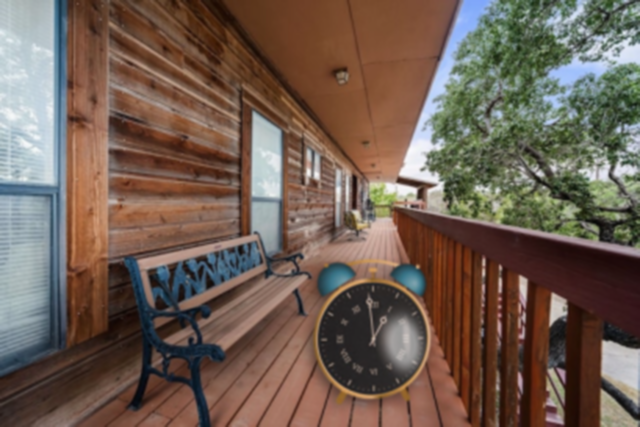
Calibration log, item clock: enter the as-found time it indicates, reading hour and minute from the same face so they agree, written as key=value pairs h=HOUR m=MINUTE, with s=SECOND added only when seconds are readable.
h=12 m=59
